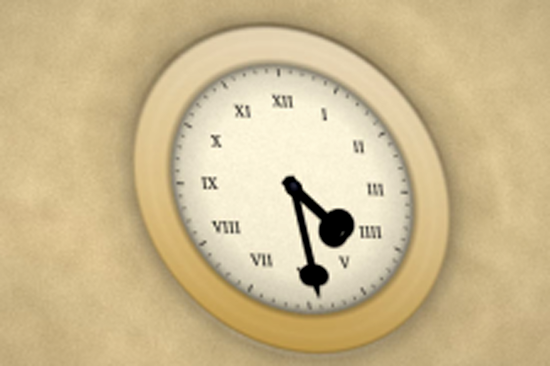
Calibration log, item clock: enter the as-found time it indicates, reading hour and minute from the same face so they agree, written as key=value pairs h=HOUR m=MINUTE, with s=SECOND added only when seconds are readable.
h=4 m=29
